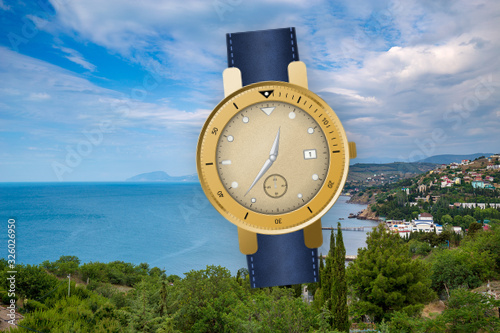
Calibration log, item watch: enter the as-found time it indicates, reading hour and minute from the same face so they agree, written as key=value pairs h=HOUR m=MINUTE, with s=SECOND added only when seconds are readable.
h=12 m=37
